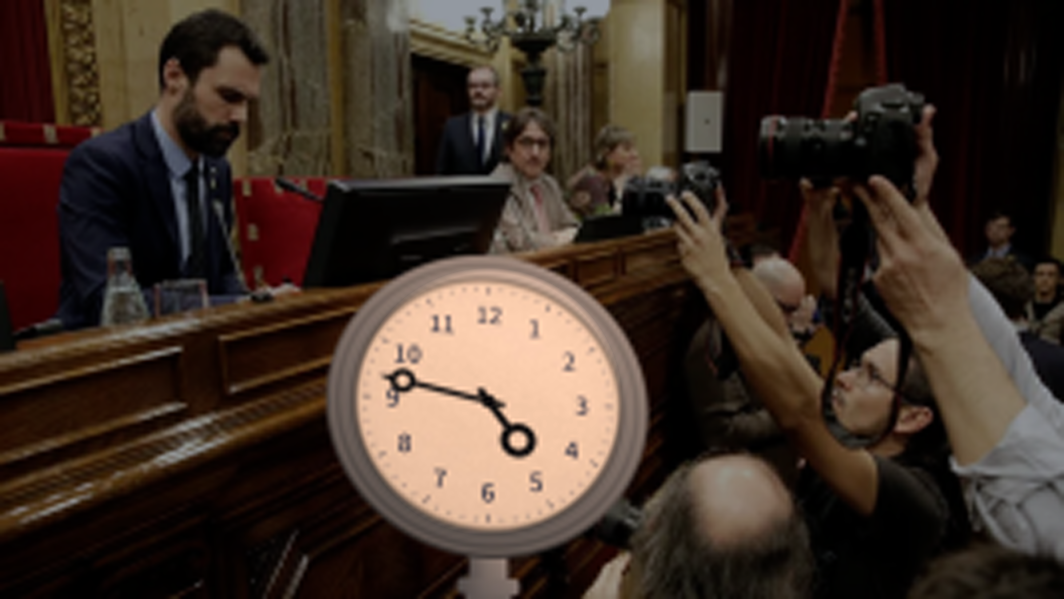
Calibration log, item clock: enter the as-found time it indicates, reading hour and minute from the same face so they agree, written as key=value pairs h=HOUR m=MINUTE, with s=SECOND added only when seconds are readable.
h=4 m=47
